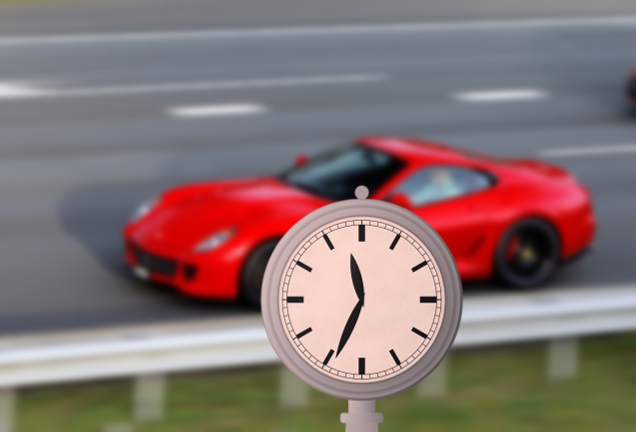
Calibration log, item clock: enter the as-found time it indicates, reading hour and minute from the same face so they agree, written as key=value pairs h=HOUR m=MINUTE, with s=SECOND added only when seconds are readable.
h=11 m=34
